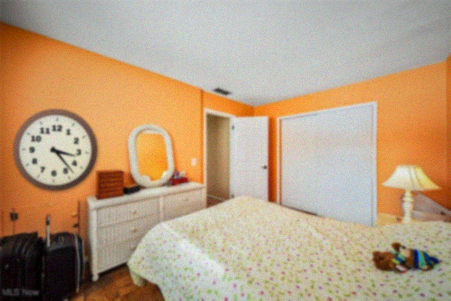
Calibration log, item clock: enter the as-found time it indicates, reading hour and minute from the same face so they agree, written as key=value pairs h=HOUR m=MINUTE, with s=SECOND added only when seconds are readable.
h=3 m=23
